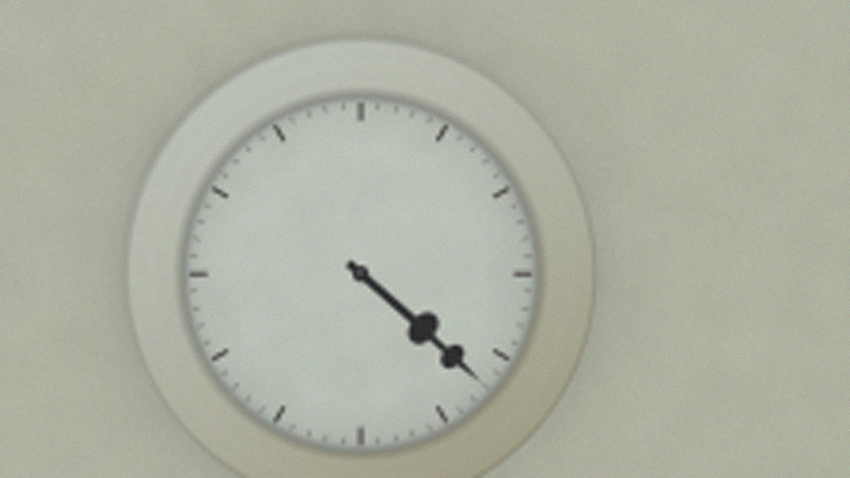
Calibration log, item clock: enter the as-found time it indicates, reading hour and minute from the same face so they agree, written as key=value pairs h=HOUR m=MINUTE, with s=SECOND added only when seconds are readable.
h=4 m=22
